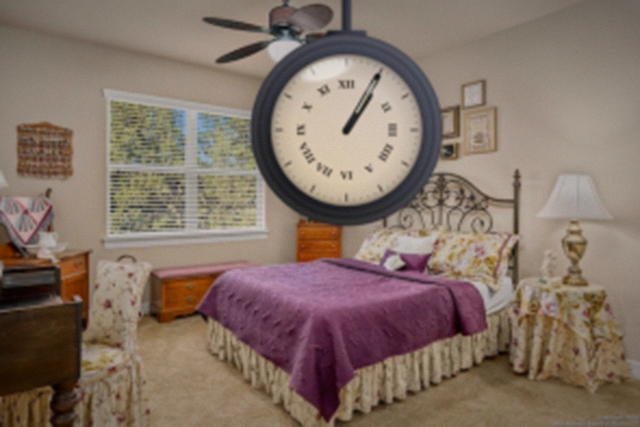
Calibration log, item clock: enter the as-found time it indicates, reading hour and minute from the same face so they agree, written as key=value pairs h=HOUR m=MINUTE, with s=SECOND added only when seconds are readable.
h=1 m=5
